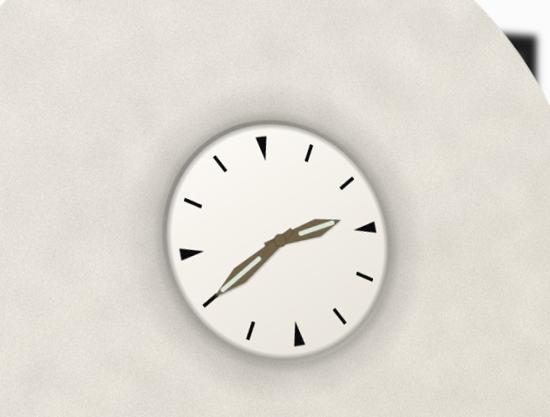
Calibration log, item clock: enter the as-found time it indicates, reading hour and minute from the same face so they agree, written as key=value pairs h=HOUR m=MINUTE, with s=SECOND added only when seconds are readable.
h=2 m=40
